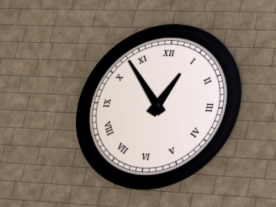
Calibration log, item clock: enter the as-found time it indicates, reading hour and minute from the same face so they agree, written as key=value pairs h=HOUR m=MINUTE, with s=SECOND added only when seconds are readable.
h=12 m=53
